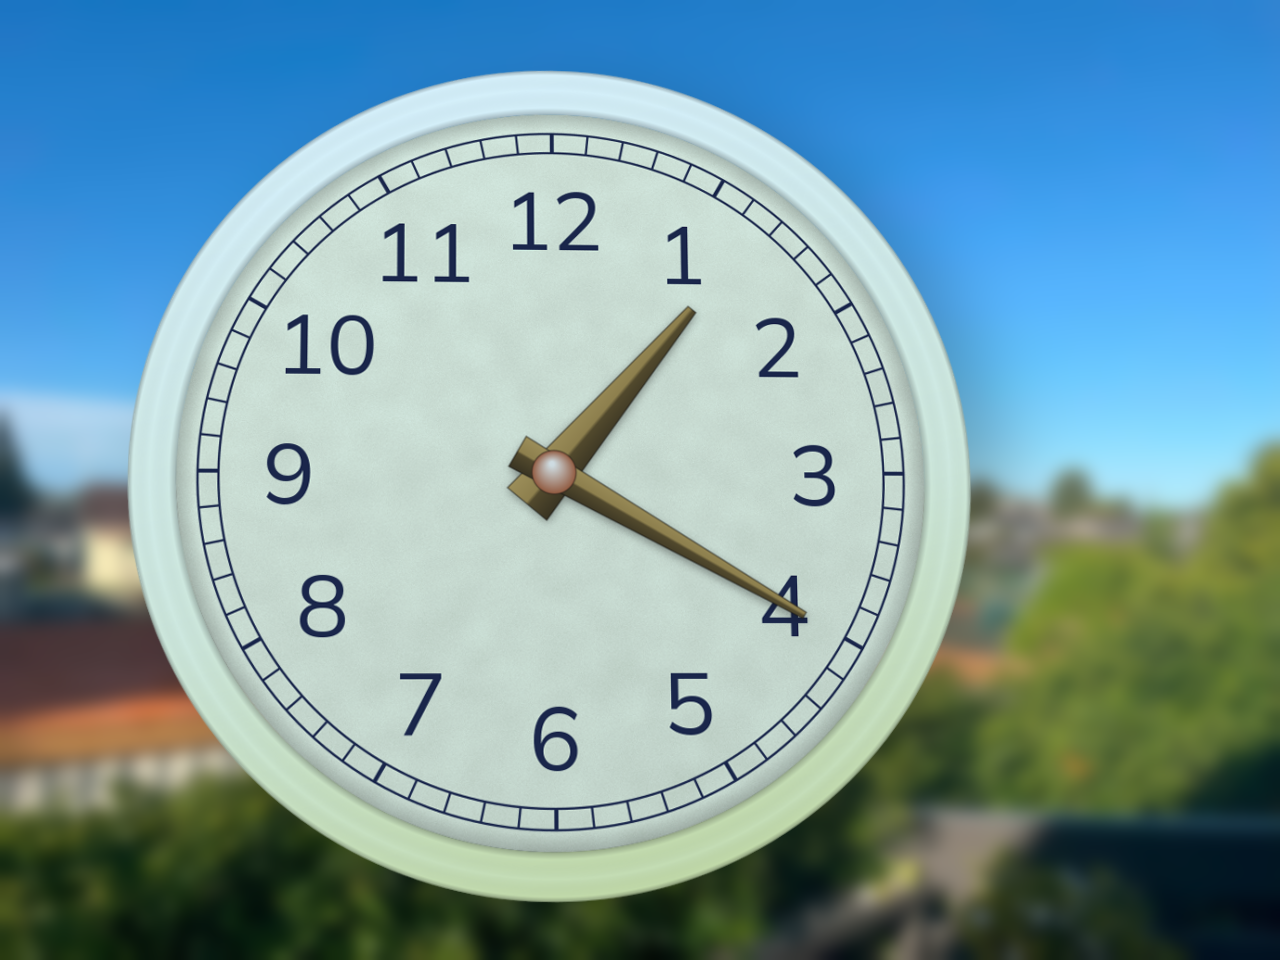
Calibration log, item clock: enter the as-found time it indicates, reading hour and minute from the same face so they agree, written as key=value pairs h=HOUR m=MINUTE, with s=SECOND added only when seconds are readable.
h=1 m=20
